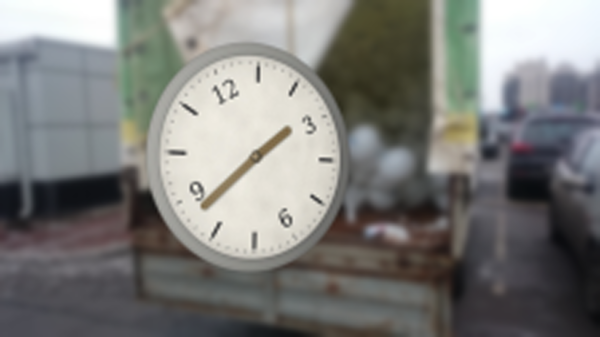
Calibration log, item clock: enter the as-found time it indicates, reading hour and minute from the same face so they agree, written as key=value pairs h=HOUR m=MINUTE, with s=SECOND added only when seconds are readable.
h=2 m=43
